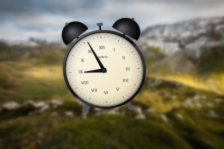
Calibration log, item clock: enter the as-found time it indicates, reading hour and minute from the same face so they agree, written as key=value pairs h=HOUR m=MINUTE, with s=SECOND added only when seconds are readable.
h=8 m=56
